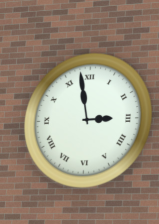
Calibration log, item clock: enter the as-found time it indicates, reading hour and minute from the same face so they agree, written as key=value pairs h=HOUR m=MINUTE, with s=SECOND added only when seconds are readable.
h=2 m=58
